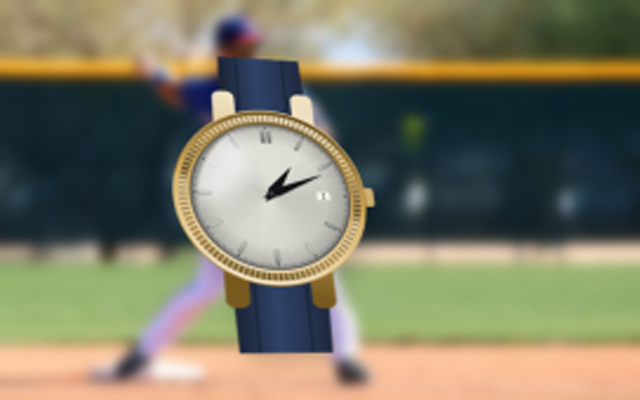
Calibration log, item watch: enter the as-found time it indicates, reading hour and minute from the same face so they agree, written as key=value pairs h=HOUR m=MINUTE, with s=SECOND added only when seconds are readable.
h=1 m=11
